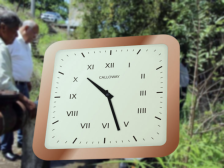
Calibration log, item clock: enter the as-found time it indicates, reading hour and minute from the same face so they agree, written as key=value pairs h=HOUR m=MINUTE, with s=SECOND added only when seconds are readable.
h=10 m=27
